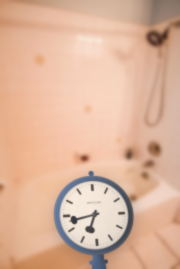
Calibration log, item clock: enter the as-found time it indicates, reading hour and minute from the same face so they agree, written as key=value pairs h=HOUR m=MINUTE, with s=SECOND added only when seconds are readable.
h=6 m=43
